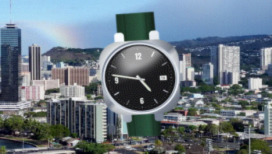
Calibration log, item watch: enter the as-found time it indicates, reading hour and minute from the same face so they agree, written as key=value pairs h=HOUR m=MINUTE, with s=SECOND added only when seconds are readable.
h=4 m=47
